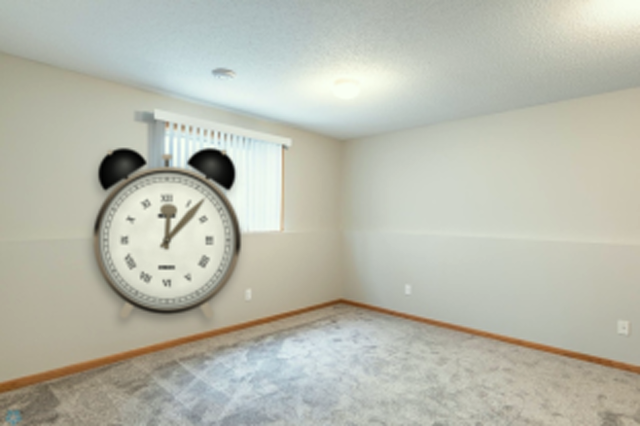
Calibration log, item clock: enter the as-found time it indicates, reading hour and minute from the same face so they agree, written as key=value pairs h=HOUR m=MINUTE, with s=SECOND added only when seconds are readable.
h=12 m=7
